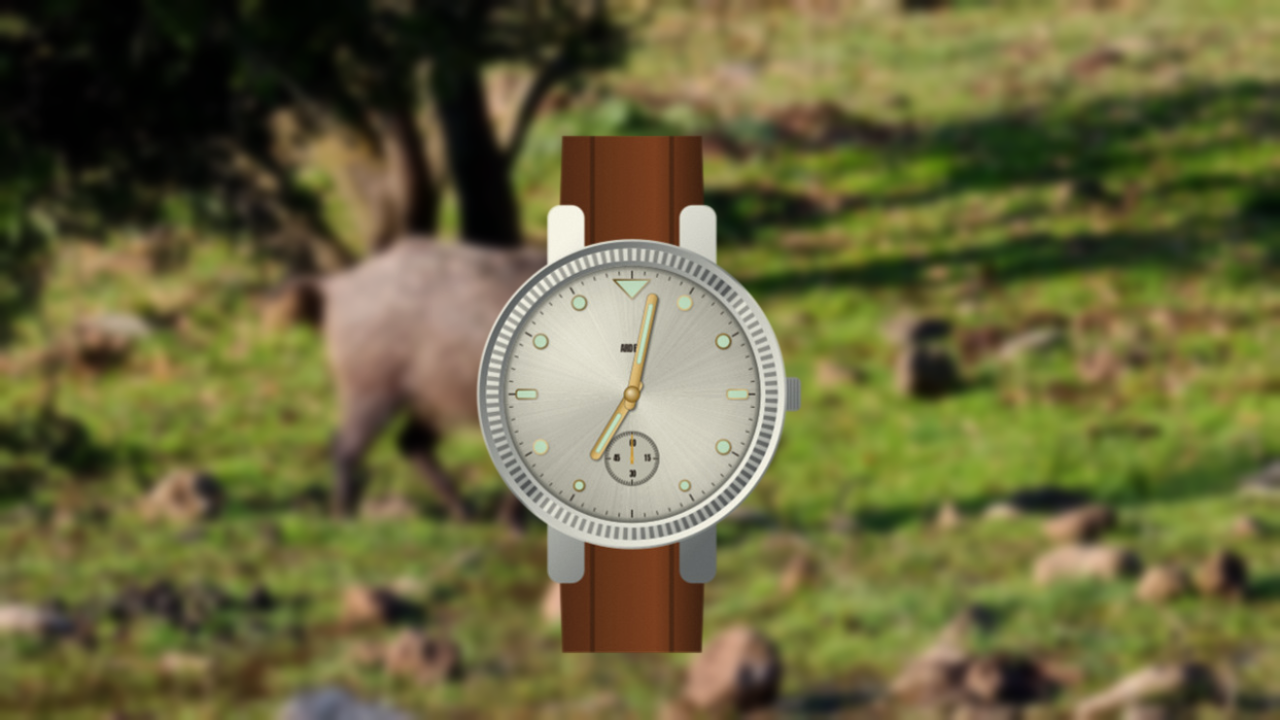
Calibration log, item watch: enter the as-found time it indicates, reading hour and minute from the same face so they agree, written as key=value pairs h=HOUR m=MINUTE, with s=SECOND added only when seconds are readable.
h=7 m=2
